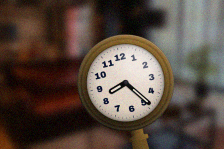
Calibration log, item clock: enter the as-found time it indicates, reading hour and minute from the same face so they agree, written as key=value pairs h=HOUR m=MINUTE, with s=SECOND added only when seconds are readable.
h=8 m=24
